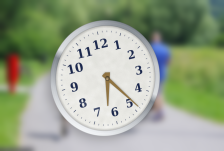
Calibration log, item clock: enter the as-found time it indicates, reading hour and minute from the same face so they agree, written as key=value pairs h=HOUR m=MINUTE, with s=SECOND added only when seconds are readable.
h=6 m=24
